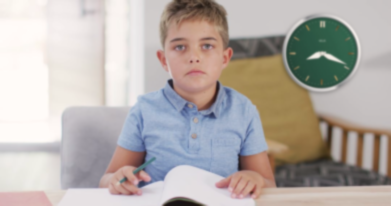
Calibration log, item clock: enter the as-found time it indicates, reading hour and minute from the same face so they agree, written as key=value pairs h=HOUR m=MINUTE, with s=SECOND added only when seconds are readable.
h=8 m=19
